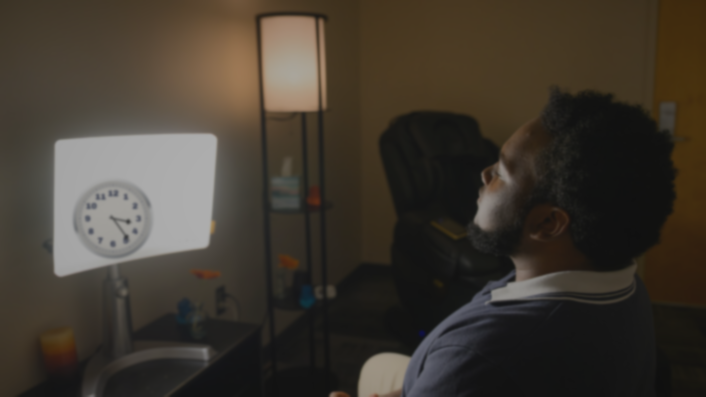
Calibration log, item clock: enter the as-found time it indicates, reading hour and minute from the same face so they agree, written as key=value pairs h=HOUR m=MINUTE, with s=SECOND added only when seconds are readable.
h=3 m=24
